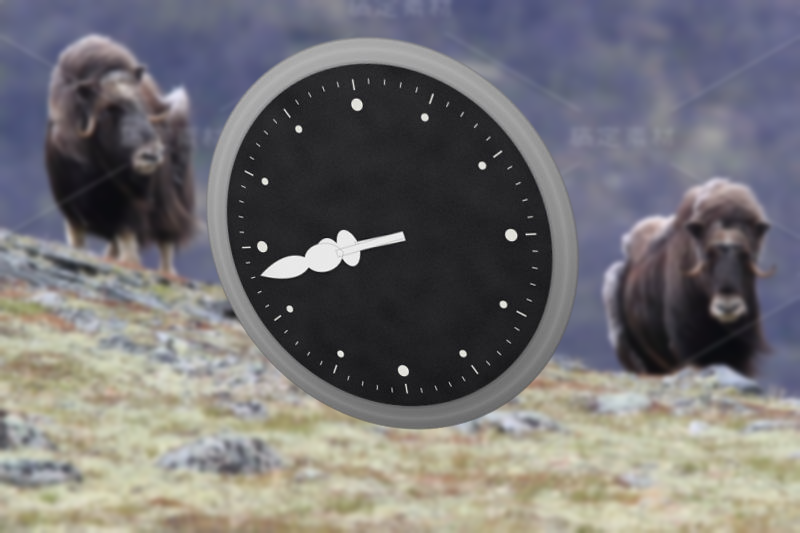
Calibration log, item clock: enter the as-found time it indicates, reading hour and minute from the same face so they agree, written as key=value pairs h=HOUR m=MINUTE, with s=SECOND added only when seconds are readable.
h=8 m=43
